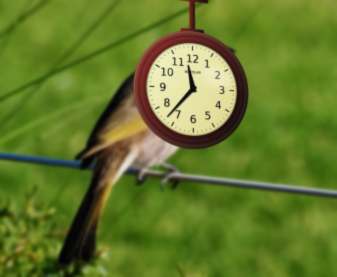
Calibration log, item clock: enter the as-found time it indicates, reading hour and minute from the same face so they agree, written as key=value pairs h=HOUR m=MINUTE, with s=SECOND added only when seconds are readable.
h=11 m=37
